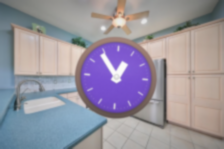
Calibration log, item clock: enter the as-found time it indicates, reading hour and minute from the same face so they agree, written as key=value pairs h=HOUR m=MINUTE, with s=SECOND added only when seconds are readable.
h=12 m=54
